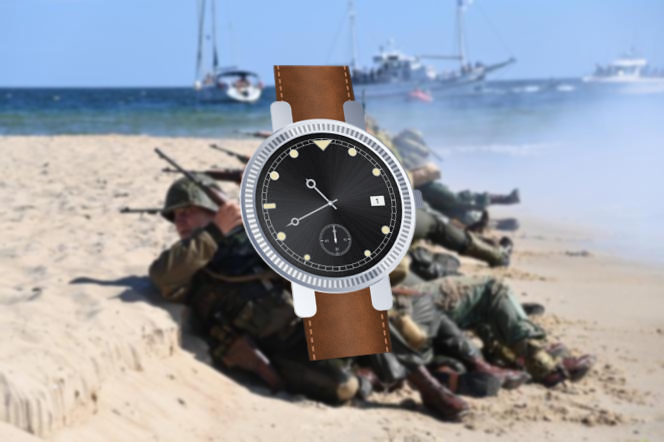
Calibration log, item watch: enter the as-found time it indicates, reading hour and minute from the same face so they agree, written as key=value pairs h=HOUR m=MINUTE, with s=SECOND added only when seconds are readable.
h=10 m=41
